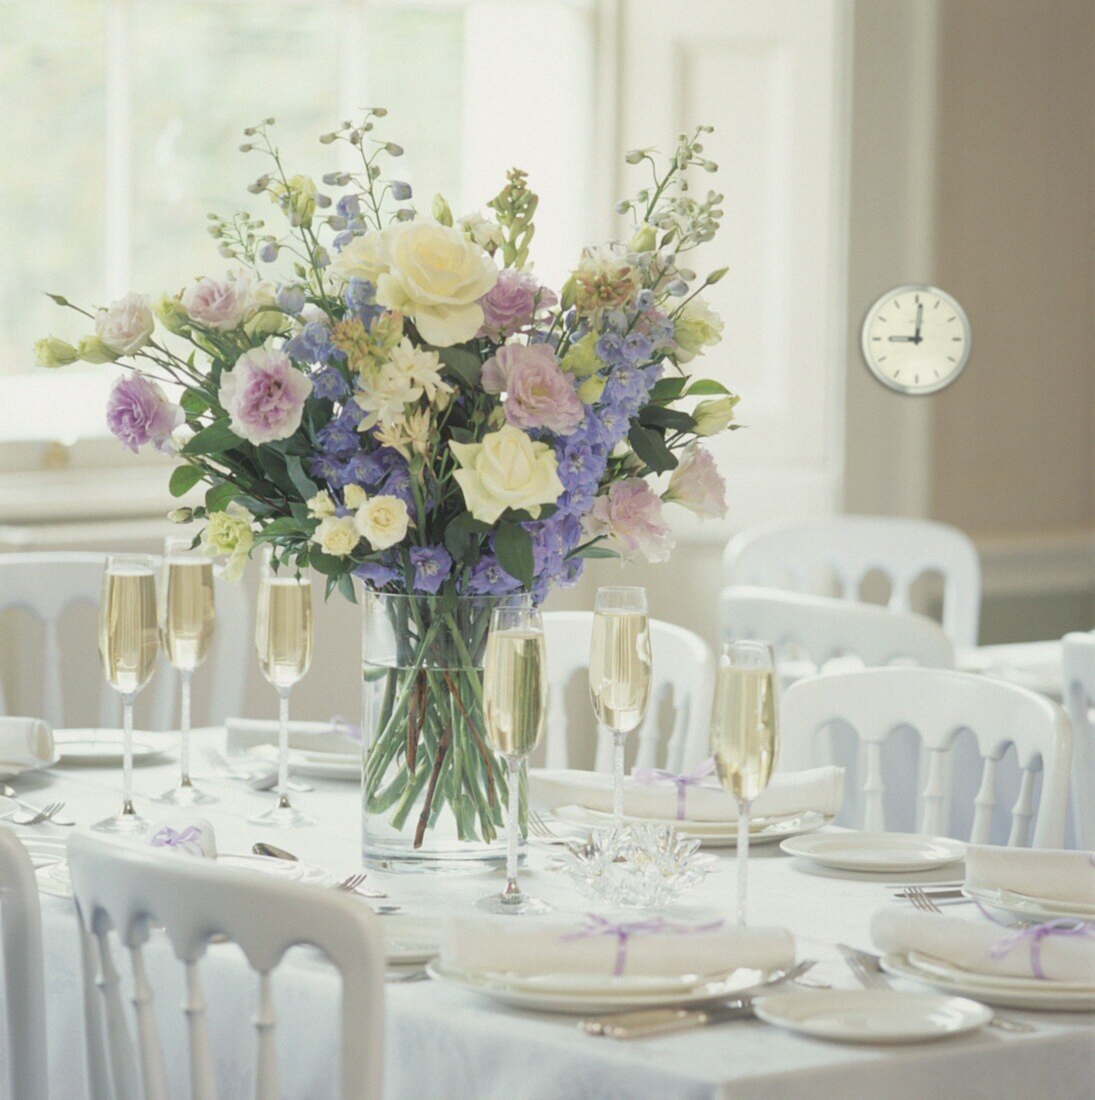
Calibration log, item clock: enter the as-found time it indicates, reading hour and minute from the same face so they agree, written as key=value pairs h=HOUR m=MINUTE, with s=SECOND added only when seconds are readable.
h=9 m=1
